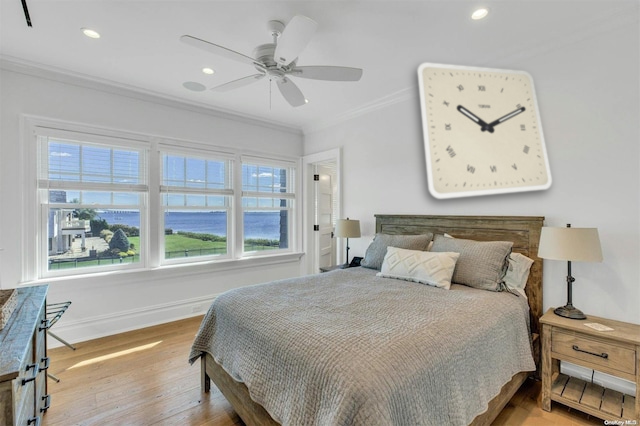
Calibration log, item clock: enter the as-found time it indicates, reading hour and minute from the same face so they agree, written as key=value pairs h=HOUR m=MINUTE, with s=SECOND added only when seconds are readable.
h=10 m=11
